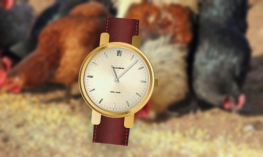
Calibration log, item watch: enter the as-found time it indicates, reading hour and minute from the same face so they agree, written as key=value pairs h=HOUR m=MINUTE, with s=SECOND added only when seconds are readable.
h=11 m=7
